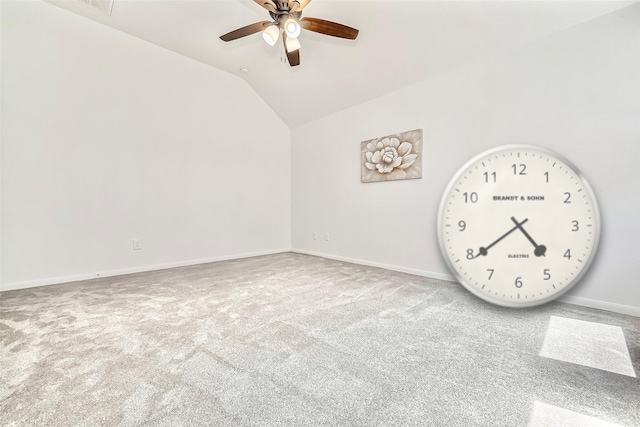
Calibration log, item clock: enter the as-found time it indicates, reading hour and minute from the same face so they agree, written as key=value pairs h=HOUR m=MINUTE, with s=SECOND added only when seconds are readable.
h=4 m=39
